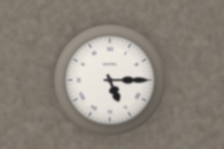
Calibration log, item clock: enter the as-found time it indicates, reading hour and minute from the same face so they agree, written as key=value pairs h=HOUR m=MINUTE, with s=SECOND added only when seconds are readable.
h=5 m=15
